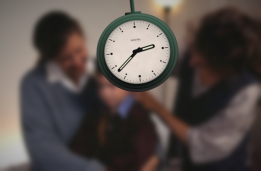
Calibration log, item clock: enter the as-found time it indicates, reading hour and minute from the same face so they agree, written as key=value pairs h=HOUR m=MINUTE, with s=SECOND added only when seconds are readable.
h=2 m=38
